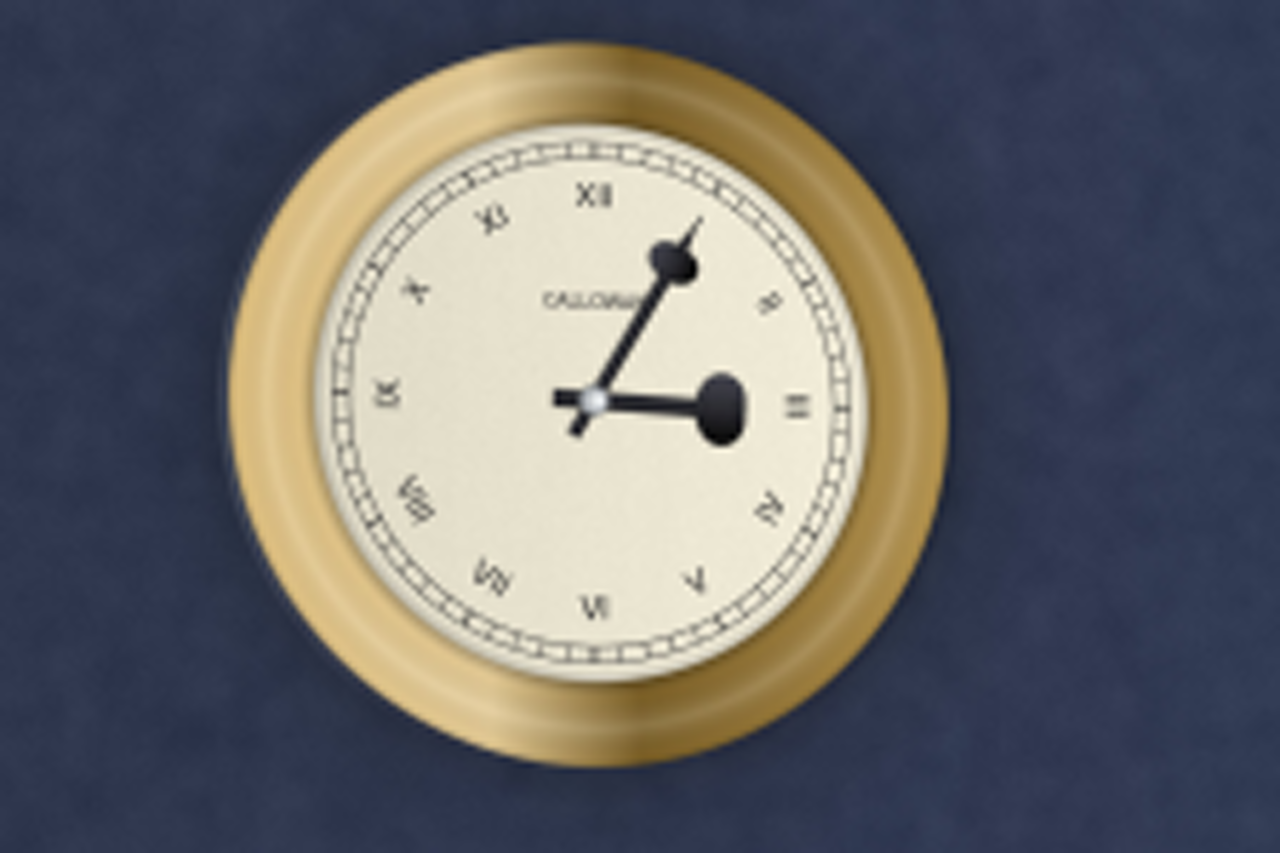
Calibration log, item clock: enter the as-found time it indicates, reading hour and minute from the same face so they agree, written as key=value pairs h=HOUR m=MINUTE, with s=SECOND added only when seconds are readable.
h=3 m=5
